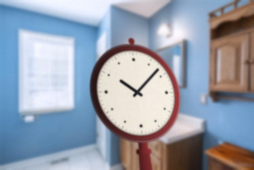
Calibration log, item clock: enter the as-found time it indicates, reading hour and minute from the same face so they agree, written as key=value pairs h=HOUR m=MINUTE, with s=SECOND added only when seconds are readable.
h=10 m=8
